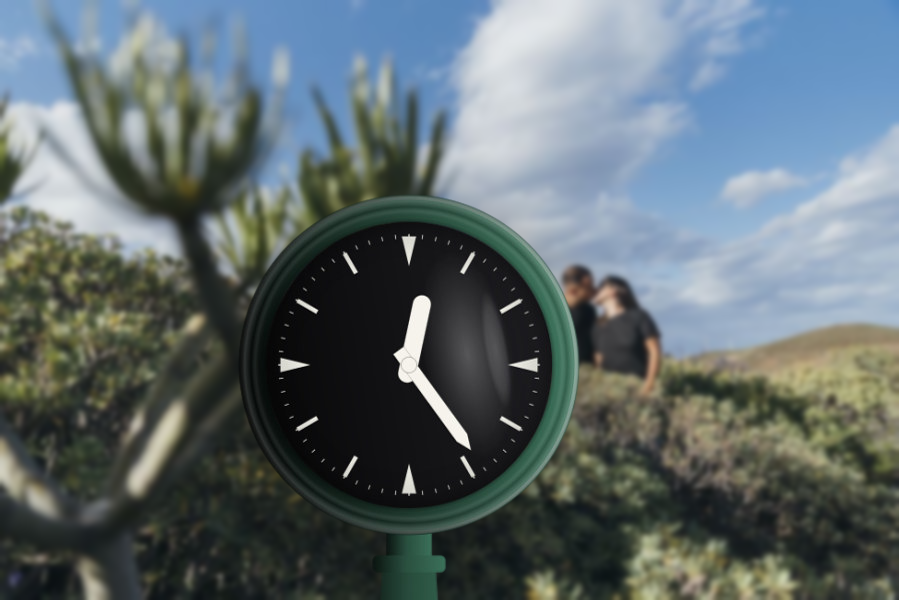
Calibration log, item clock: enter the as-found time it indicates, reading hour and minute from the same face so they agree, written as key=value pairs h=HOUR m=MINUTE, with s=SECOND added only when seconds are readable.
h=12 m=24
